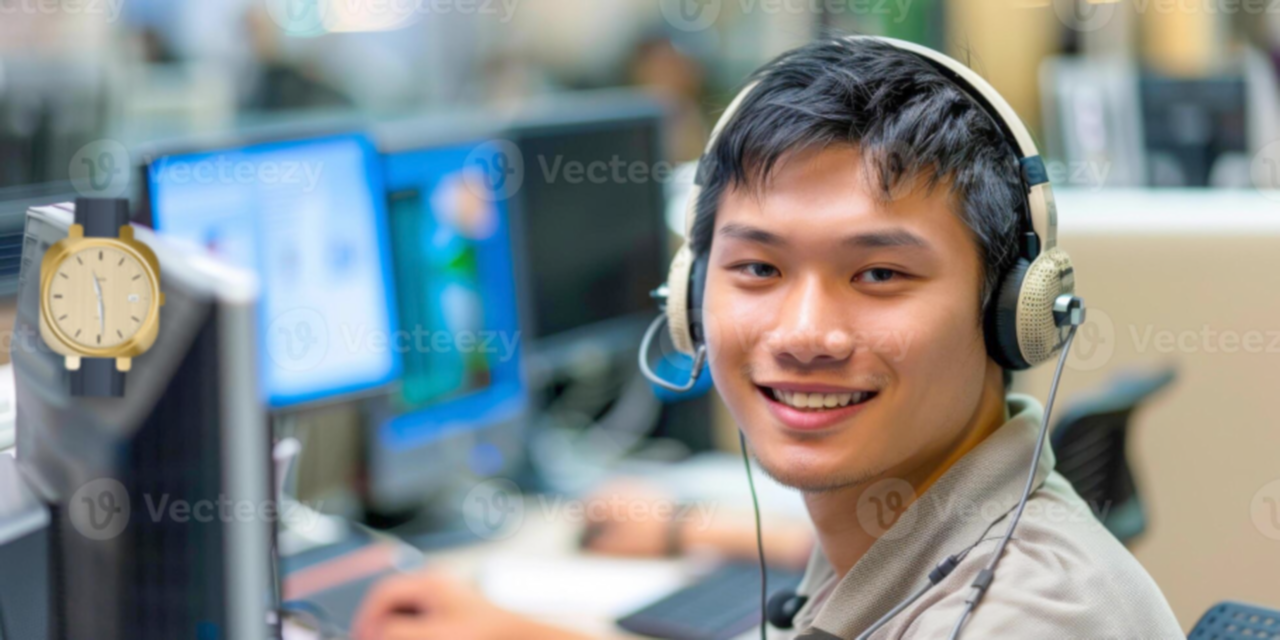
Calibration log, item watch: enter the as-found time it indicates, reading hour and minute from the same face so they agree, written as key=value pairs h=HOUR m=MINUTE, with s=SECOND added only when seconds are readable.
h=11 m=29
